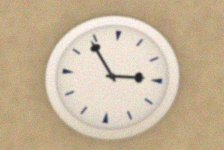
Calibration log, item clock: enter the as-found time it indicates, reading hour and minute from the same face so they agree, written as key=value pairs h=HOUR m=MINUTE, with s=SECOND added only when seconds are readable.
h=2 m=54
